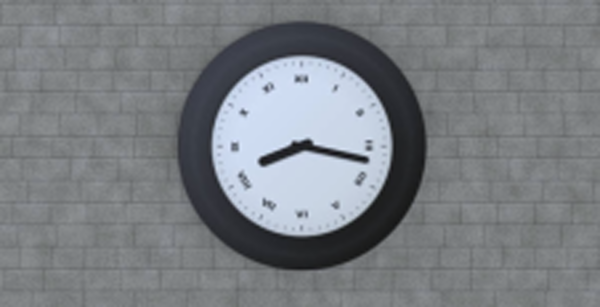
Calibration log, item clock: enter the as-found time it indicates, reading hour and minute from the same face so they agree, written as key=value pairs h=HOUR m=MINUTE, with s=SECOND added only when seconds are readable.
h=8 m=17
